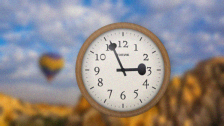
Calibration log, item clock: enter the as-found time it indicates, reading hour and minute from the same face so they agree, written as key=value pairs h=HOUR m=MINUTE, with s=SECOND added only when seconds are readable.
h=2 m=56
